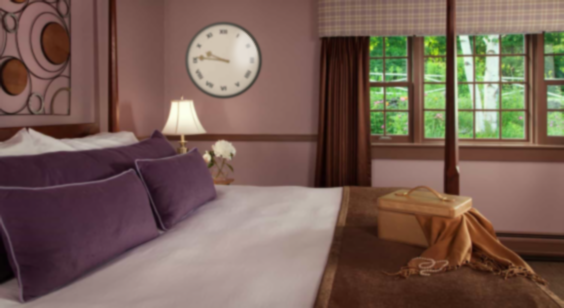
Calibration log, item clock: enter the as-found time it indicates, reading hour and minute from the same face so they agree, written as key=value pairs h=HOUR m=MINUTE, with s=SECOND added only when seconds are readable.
h=9 m=46
